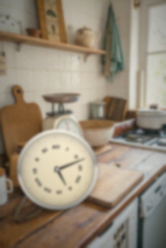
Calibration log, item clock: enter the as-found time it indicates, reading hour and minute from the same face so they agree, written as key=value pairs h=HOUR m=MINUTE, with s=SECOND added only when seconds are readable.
h=5 m=12
